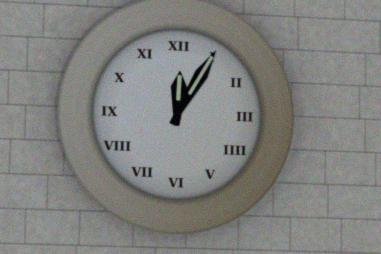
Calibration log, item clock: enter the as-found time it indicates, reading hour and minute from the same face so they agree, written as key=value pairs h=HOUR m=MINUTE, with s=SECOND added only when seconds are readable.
h=12 m=5
